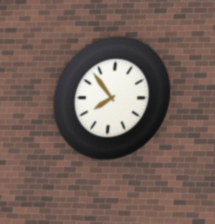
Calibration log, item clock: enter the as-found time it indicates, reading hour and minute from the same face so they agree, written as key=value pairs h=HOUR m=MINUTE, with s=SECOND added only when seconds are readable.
h=7 m=53
